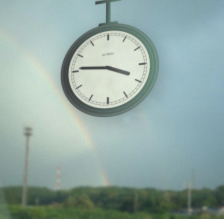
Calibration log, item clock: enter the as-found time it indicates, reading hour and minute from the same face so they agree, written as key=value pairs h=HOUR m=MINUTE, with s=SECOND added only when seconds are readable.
h=3 m=46
